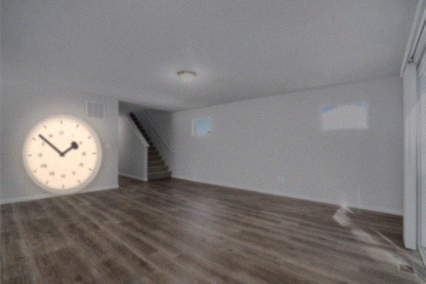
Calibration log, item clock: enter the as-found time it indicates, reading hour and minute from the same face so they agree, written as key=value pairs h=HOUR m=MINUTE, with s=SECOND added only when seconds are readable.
h=1 m=52
